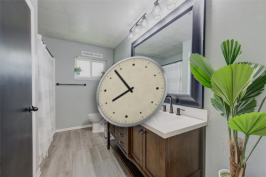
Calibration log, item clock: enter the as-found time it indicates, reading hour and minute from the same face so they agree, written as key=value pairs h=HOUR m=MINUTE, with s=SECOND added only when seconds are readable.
h=7 m=53
